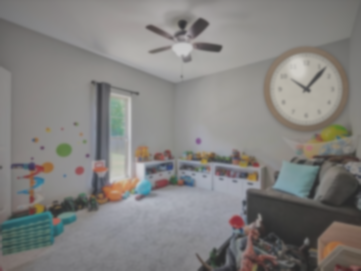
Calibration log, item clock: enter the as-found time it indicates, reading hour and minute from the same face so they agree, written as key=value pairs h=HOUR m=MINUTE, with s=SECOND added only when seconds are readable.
h=10 m=7
